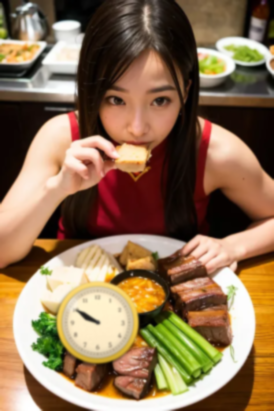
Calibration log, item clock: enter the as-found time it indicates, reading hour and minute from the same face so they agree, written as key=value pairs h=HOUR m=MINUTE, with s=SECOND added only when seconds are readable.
h=9 m=50
